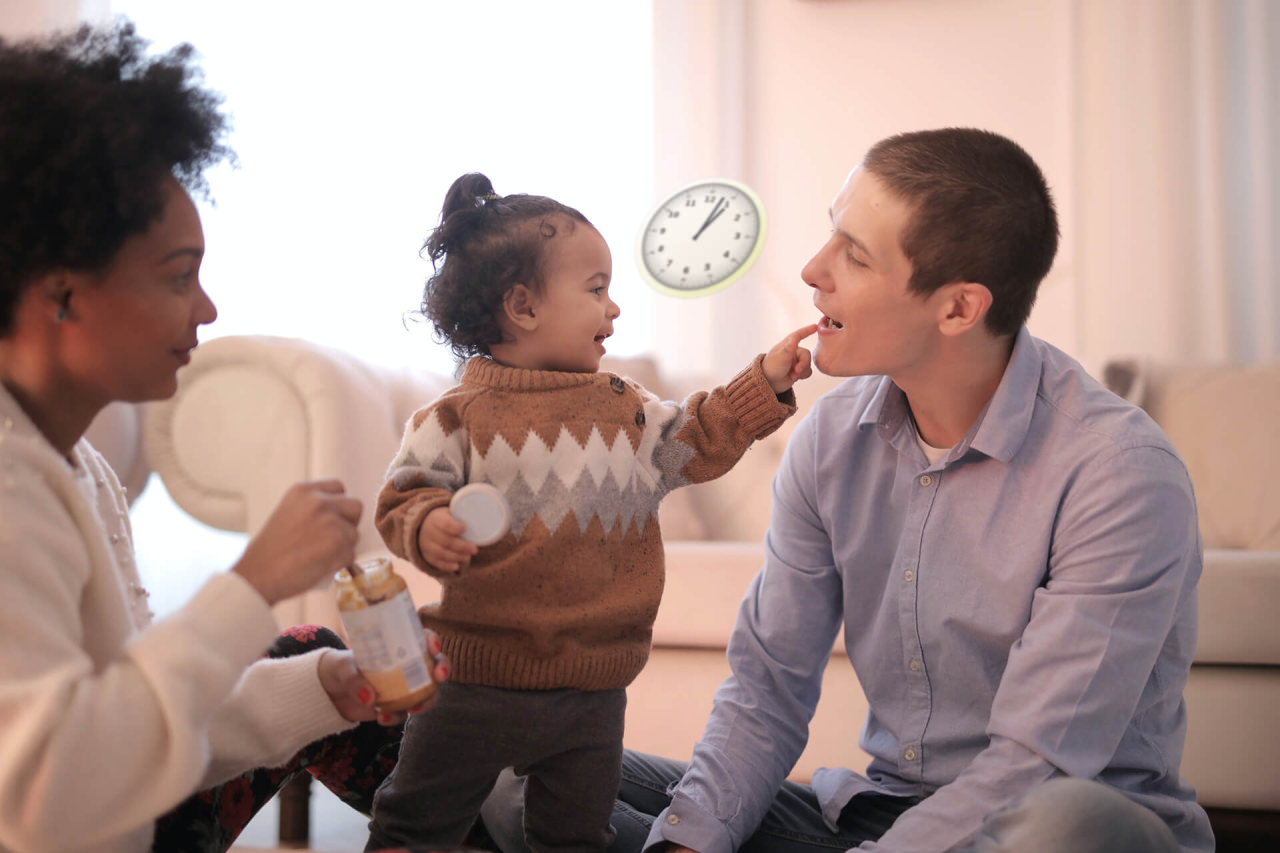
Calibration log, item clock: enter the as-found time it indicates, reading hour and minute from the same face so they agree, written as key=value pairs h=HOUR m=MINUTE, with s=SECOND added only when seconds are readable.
h=1 m=3
